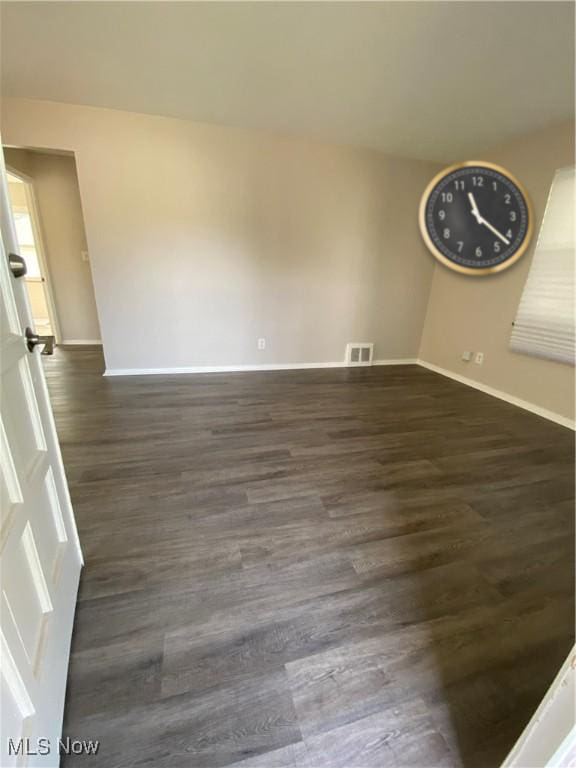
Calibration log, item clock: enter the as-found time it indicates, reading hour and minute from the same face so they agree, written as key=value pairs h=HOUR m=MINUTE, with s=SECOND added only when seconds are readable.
h=11 m=22
